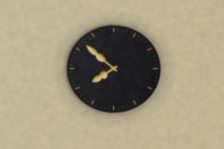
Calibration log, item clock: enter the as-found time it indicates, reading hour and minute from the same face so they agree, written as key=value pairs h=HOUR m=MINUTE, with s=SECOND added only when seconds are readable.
h=7 m=52
